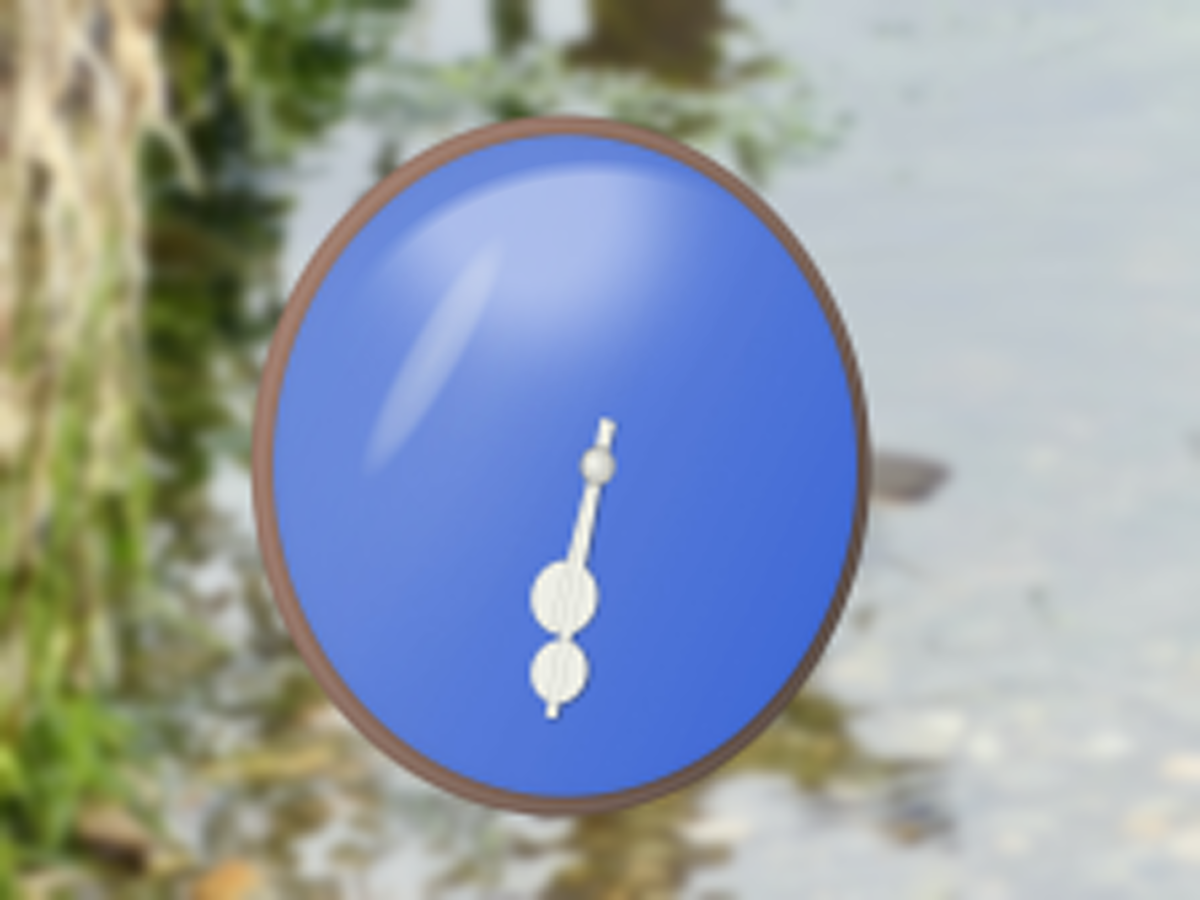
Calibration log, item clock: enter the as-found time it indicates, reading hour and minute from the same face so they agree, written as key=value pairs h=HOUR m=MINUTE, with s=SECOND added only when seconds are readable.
h=6 m=32
